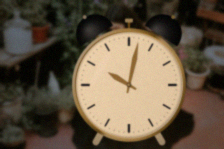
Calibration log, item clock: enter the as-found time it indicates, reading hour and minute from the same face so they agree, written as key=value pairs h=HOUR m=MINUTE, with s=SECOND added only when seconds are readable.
h=10 m=2
